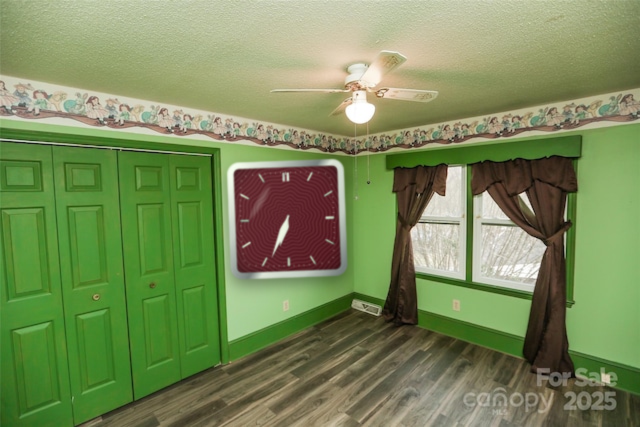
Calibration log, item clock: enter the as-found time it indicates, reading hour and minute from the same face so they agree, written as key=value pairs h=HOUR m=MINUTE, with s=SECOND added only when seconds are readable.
h=6 m=34
